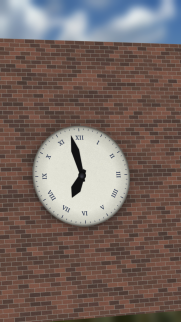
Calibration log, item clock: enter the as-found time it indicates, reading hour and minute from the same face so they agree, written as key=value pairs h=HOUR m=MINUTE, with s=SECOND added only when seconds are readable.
h=6 m=58
